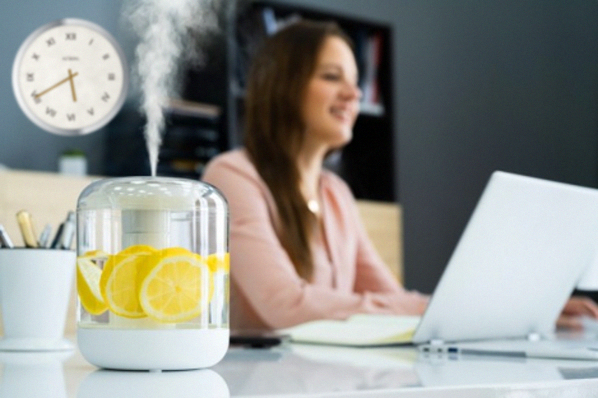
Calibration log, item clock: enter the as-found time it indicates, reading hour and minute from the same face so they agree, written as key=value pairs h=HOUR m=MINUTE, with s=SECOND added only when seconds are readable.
h=5 m=40
